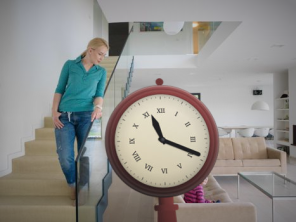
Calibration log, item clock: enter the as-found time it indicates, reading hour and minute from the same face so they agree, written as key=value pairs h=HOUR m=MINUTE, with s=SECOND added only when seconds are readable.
h=11 m=19
